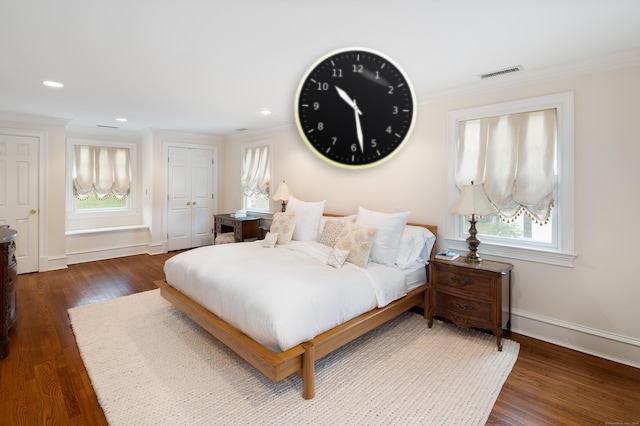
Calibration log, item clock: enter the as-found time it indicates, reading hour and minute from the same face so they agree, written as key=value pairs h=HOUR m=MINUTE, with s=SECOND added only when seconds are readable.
h=10 m=28
